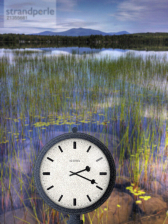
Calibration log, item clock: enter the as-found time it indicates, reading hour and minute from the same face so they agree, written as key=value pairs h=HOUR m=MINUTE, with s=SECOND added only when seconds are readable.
h=2 m=19
